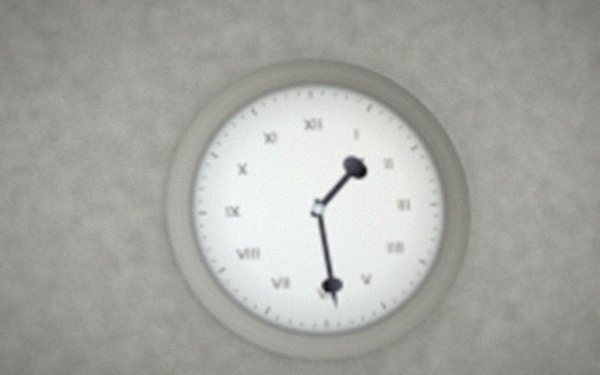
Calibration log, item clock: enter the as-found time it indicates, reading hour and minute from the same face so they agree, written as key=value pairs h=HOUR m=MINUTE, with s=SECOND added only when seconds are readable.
h=1 m=29
